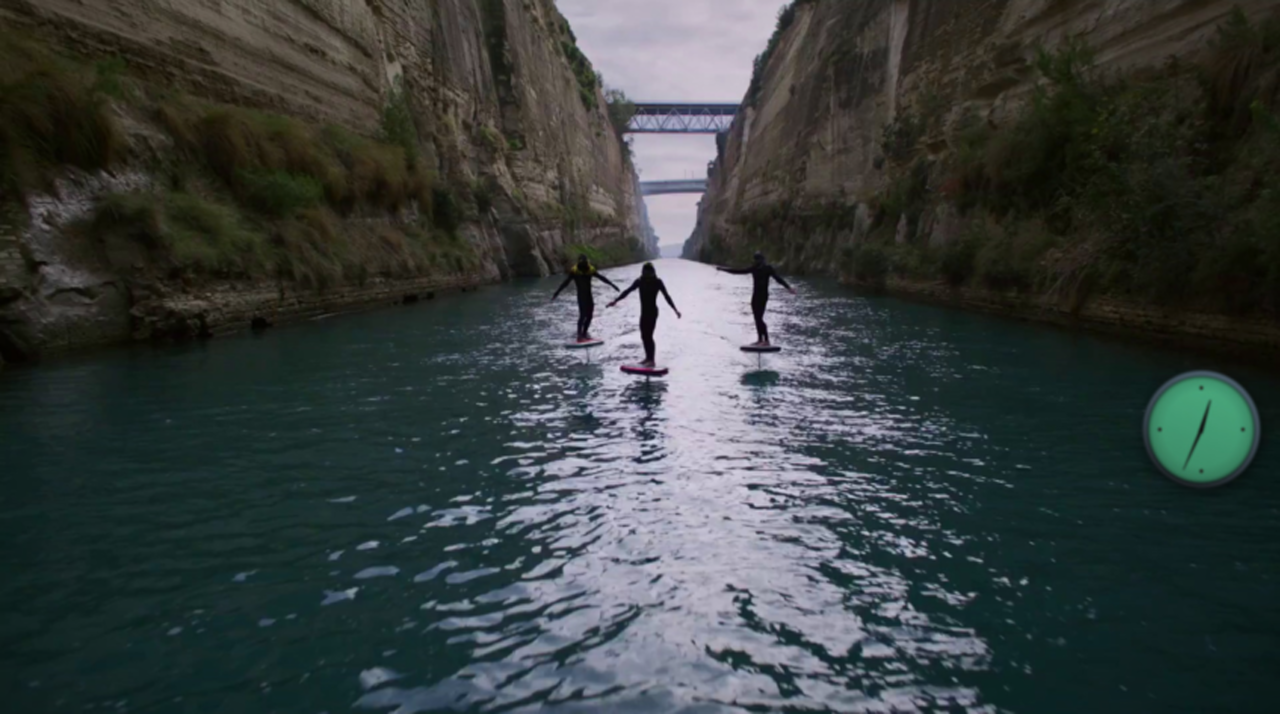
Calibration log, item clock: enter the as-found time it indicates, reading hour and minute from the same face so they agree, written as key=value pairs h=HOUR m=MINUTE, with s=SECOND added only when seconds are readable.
h=12 m=34
